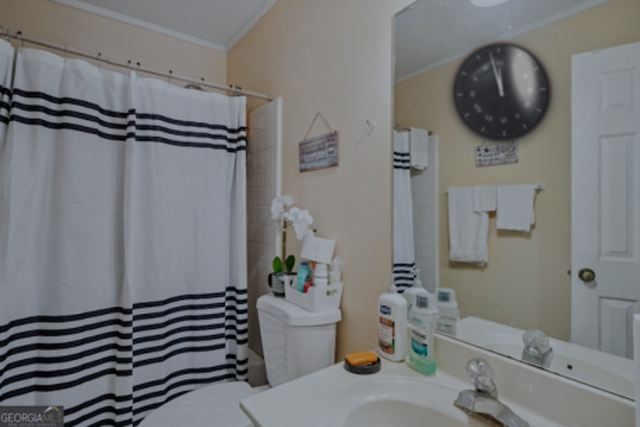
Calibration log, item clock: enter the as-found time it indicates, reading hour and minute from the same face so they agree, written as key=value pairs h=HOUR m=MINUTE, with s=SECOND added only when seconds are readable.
h=11 m=58
